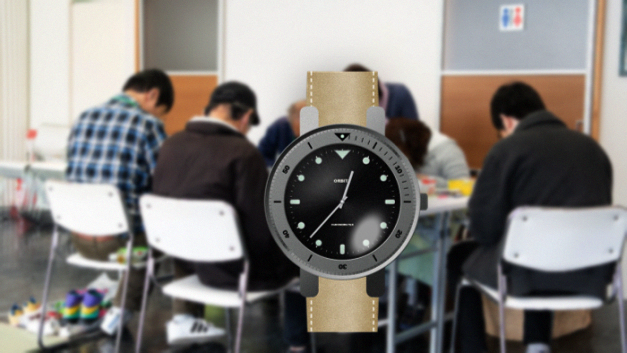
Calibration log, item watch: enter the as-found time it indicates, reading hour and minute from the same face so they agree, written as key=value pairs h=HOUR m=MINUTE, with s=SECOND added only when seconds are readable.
h=12 m=37
